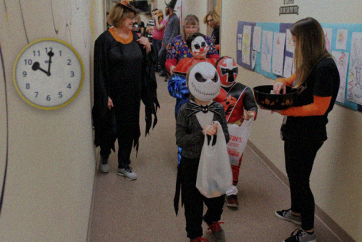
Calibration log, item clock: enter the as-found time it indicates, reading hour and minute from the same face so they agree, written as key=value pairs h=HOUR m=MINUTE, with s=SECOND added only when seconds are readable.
h=10 m=1
